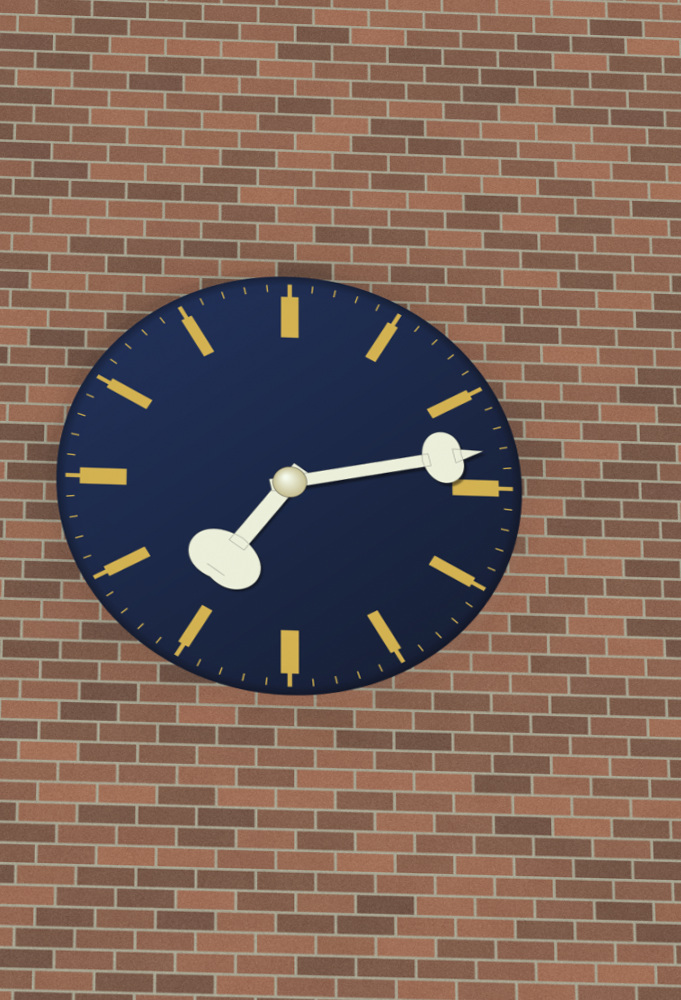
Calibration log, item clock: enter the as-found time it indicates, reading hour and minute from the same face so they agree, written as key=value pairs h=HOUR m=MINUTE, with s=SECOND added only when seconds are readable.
h=7 m=13
